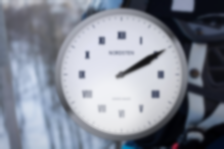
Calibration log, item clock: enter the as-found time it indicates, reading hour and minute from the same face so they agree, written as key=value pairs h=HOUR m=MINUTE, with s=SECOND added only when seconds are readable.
h=2 m=10
